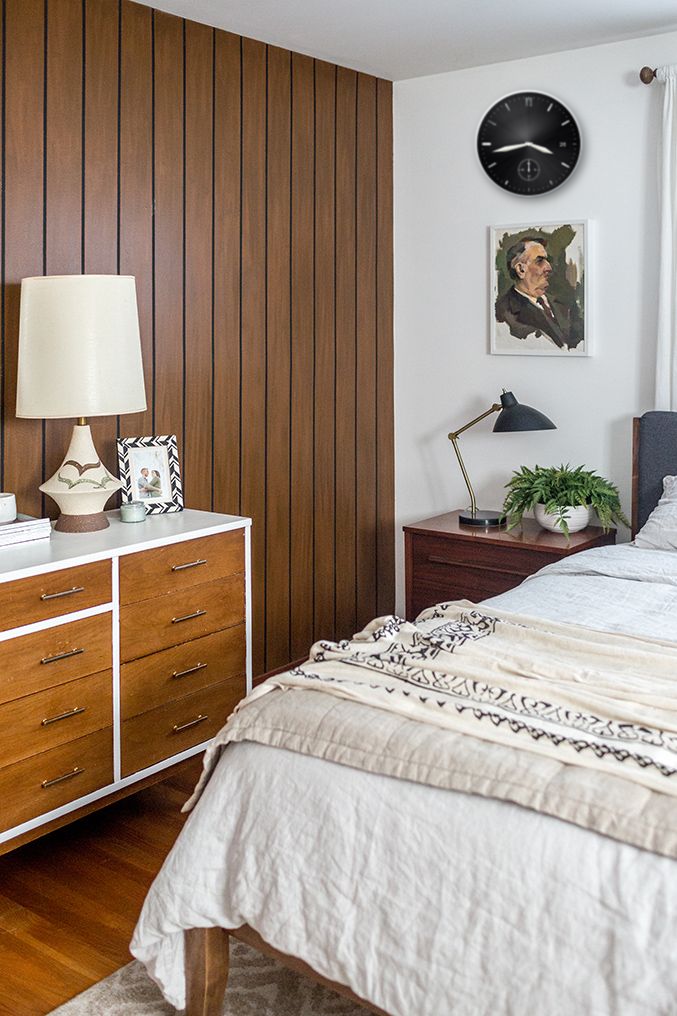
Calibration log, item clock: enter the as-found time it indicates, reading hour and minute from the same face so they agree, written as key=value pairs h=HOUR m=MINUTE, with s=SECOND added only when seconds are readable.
h=3 m=43
